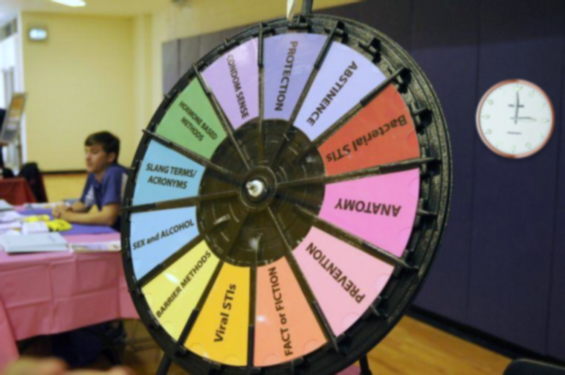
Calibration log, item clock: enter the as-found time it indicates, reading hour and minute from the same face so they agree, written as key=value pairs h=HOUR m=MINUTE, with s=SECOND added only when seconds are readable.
h=3 m=0
